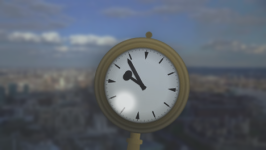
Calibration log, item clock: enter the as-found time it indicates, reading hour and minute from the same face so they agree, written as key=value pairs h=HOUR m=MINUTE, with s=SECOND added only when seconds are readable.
h=9 m=54
